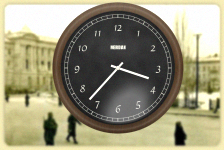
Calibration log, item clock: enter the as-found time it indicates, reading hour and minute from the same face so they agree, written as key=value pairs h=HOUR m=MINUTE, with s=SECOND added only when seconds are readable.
h=3 m=37
